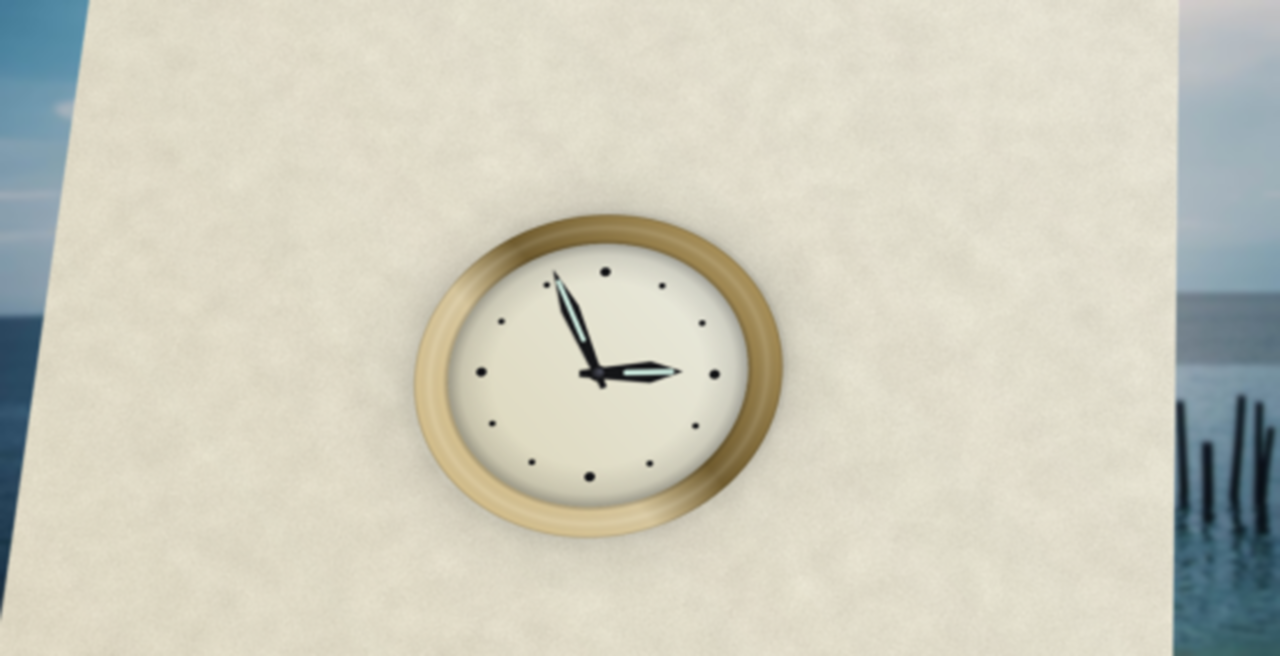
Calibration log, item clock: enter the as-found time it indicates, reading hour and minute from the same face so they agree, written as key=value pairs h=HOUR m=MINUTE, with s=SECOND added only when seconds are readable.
h=2 m=56
